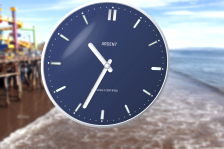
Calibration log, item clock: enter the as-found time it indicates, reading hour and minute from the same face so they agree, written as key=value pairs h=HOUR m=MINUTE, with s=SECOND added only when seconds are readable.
h=10 m=34
